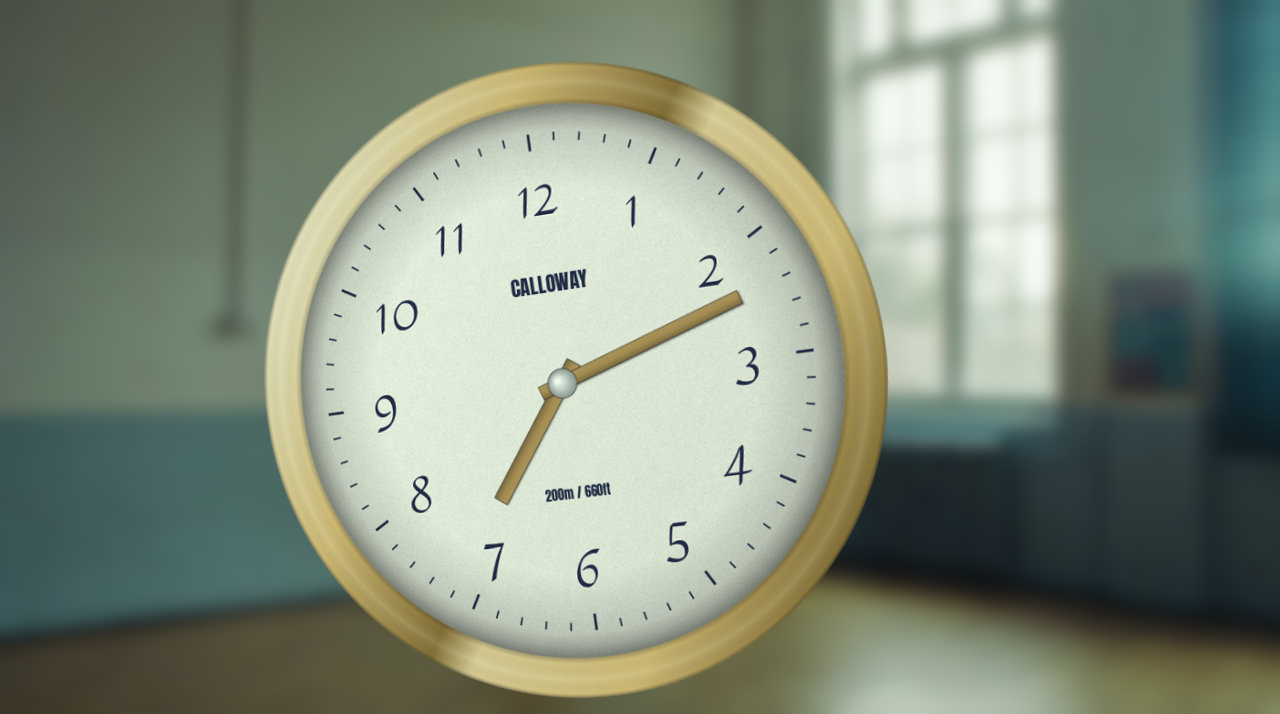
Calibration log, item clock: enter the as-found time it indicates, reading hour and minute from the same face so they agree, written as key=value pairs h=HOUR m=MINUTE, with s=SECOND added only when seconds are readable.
h=7 m=12
